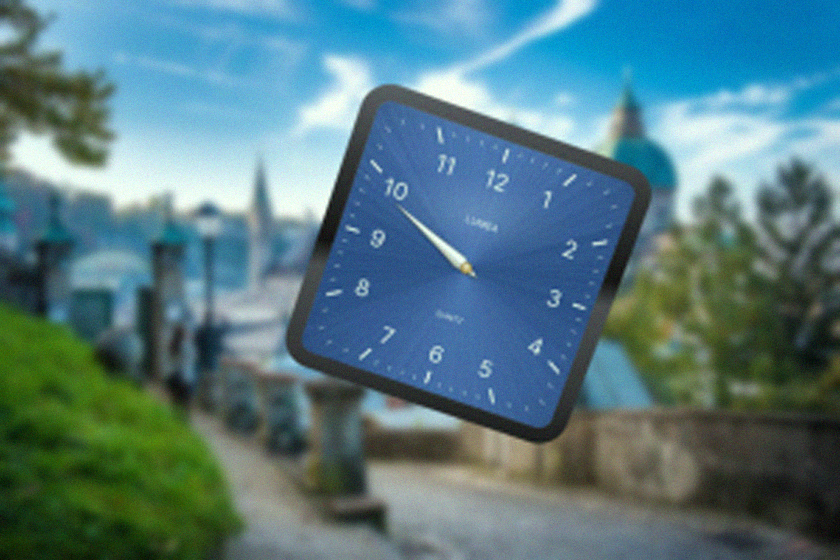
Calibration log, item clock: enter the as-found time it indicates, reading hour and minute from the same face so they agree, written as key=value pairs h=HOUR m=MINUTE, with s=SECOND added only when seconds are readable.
h=9 m=49
